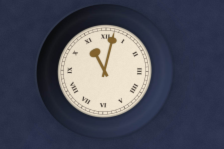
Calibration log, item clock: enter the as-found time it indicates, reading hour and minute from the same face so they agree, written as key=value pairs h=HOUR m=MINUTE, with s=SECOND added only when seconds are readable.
h=11 m=2
